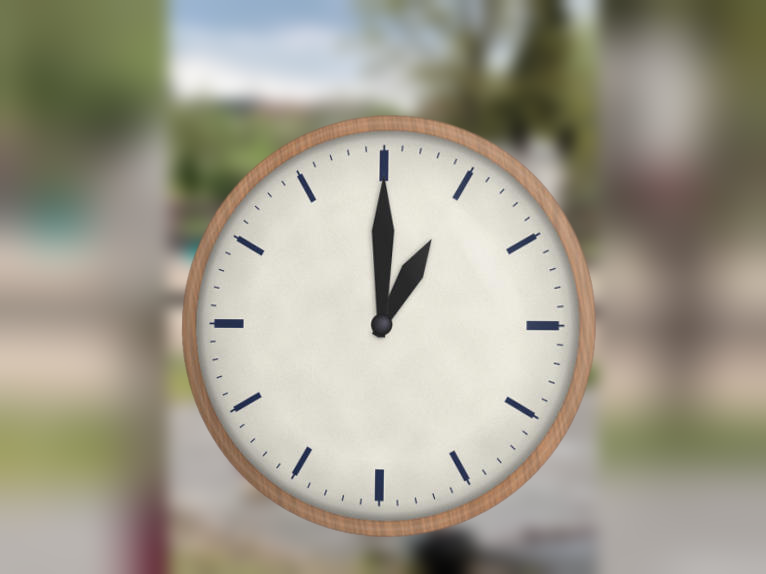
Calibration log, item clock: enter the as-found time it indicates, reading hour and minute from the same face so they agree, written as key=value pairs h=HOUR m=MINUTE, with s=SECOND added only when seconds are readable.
h=1 m=0
